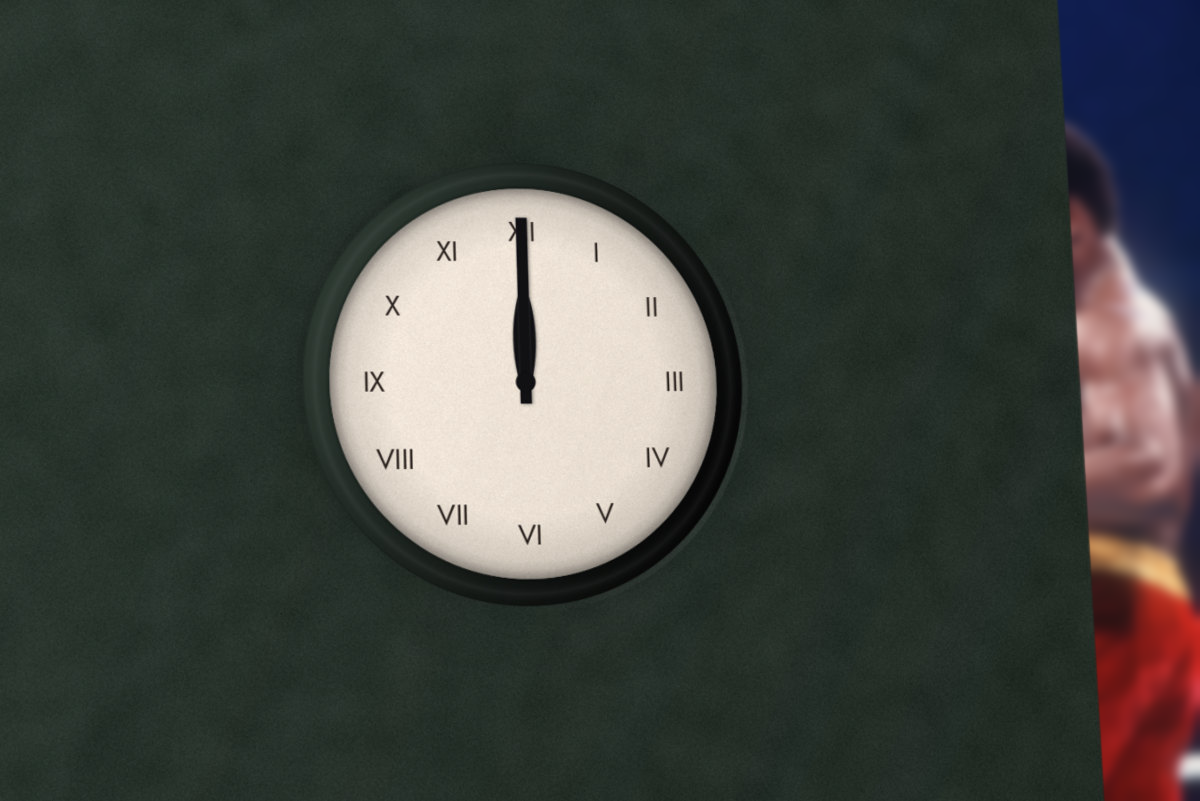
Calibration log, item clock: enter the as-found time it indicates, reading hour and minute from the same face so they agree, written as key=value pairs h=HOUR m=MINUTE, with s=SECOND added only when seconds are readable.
h=12 m=0
